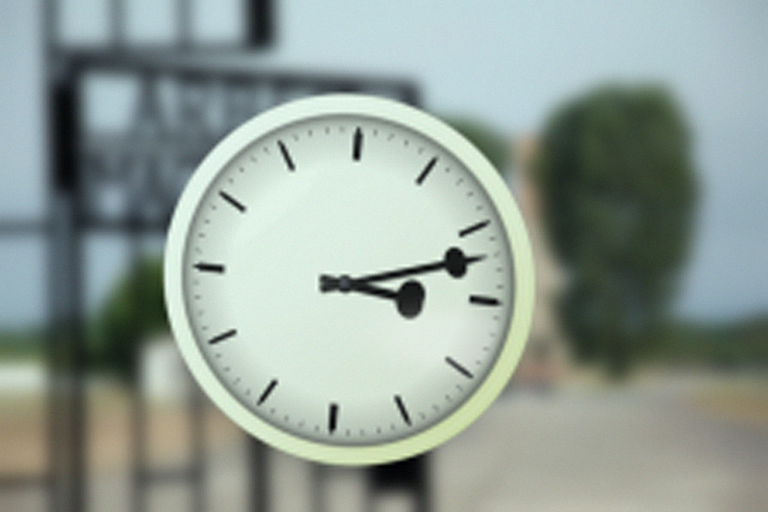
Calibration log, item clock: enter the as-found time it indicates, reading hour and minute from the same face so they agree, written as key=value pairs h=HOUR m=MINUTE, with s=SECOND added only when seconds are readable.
h=3 m=12
